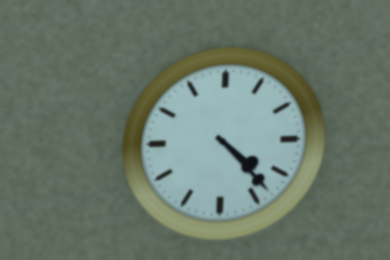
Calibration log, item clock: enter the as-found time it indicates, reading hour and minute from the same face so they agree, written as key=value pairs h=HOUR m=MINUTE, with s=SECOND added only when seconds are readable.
h=4 m=23
